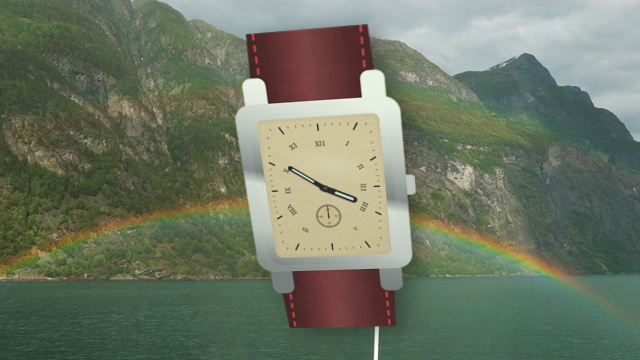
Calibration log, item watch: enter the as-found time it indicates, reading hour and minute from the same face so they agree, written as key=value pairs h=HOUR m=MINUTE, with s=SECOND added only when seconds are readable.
h=3 m=51
